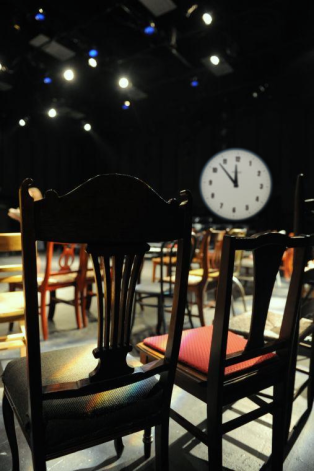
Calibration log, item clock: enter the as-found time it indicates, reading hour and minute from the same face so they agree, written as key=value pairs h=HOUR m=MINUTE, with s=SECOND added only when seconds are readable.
h=11 m=53
